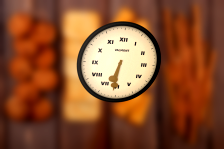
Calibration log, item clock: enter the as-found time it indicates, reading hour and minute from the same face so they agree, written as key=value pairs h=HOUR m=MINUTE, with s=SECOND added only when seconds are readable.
h=6 m=31
